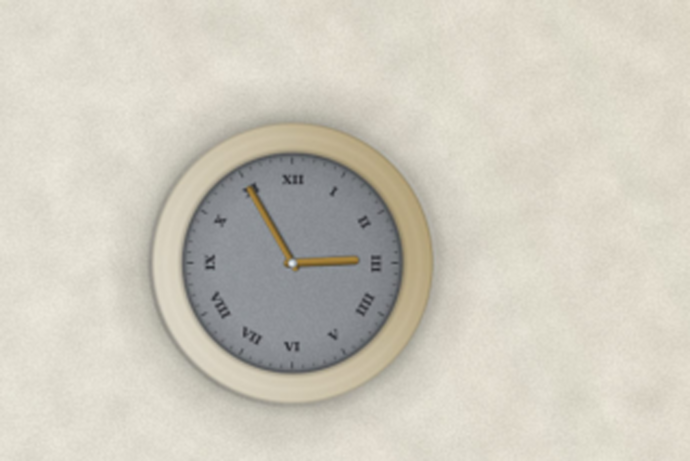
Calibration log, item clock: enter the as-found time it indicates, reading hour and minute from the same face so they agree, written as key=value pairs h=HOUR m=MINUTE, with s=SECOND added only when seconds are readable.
h=2 m=55
